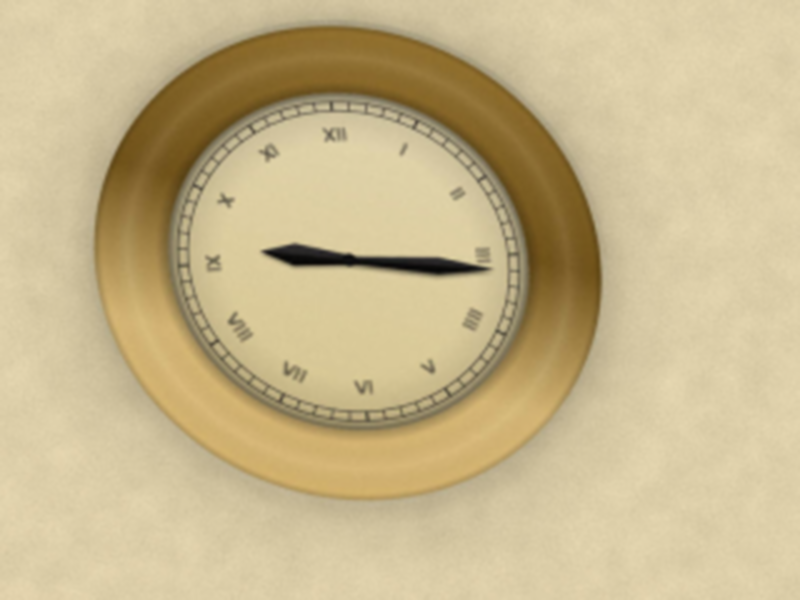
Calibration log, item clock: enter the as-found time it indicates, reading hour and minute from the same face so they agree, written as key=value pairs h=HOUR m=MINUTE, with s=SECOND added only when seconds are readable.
h=9 m=16
